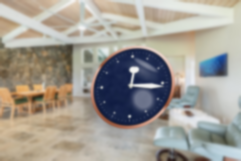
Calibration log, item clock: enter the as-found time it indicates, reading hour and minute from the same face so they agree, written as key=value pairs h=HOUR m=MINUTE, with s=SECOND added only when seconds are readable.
h=12 m=16
